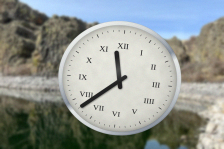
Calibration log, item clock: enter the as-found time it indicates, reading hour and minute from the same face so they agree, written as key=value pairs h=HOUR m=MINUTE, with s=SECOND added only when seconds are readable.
h=11 m=38
